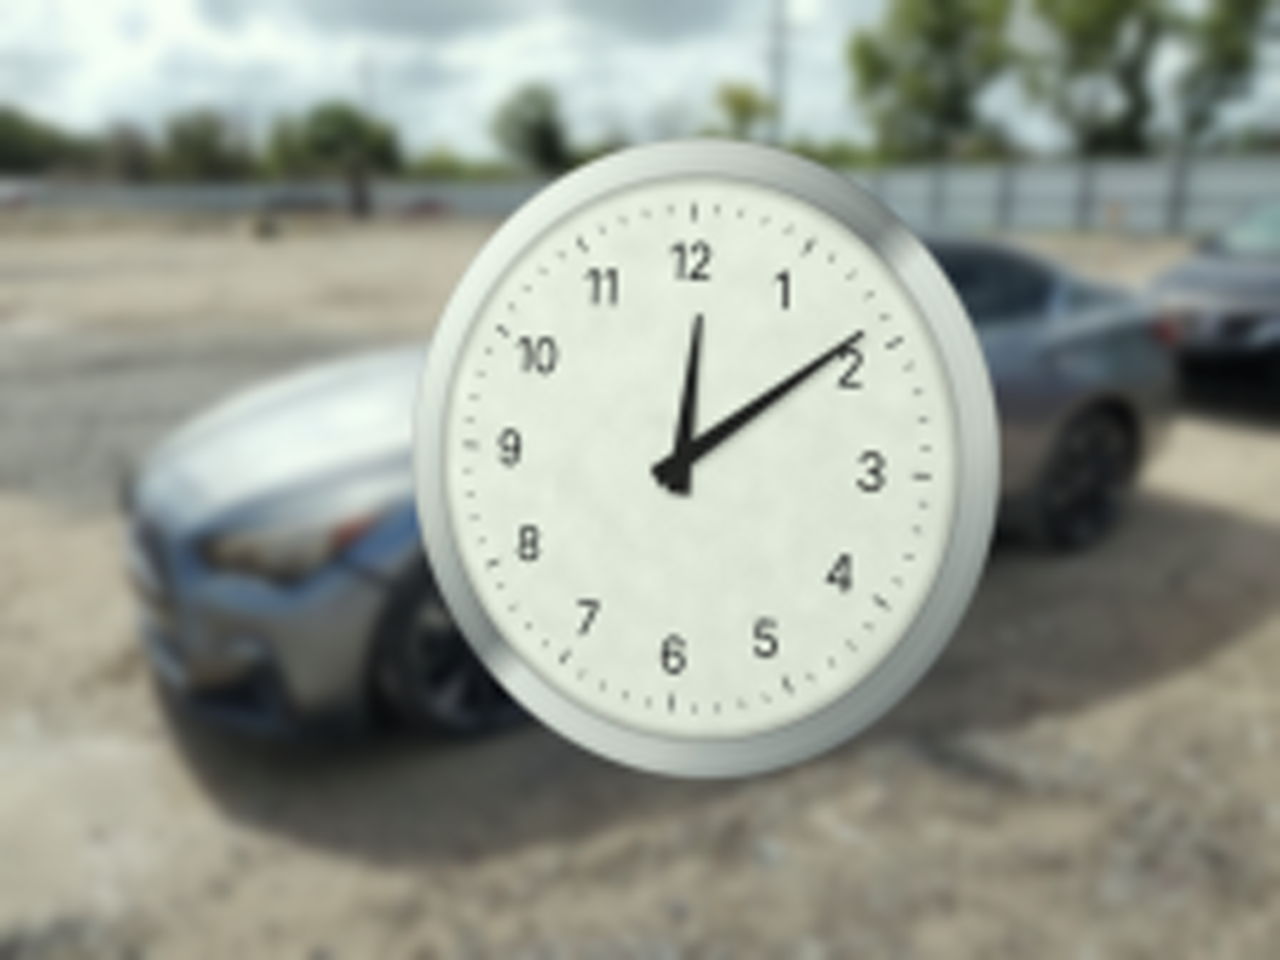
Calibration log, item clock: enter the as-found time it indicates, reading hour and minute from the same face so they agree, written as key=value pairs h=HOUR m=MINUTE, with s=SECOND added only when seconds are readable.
h=12 m=9
